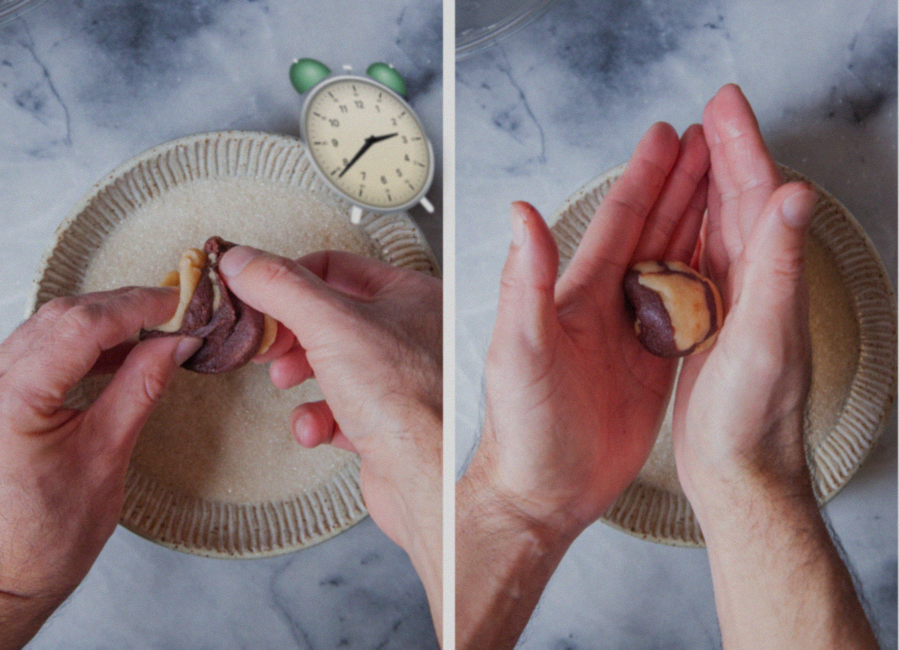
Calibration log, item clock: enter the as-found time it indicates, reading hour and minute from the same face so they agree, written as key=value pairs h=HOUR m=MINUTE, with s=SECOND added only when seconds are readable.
h=2 m=39
